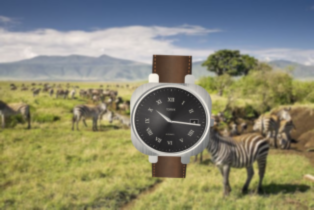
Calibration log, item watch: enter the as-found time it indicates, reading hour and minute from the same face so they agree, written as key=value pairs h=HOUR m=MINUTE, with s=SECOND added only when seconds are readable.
h=10 m=16
